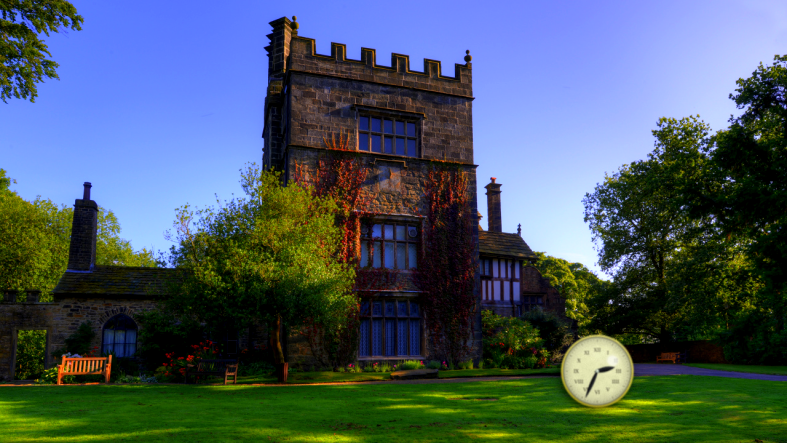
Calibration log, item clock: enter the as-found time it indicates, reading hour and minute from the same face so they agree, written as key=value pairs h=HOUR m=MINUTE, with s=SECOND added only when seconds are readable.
h=2 m=34
